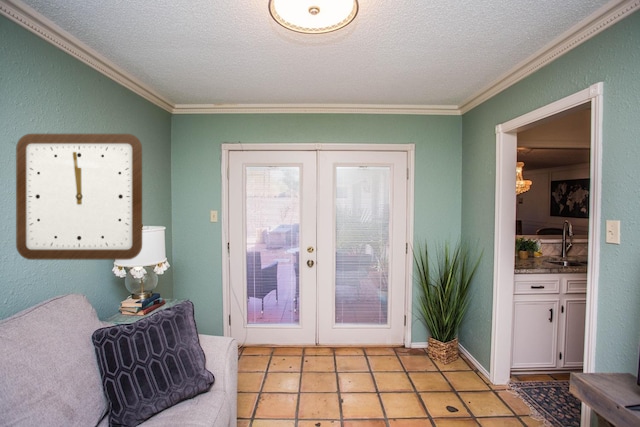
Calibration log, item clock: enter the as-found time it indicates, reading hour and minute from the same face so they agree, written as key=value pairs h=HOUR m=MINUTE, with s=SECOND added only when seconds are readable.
h=11 m=59
